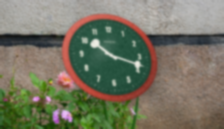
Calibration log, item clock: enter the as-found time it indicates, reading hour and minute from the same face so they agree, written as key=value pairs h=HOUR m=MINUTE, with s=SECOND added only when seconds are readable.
h=10 m=18
